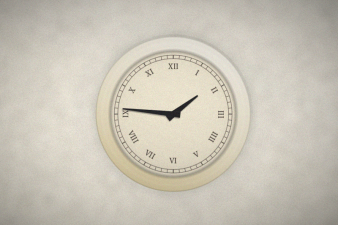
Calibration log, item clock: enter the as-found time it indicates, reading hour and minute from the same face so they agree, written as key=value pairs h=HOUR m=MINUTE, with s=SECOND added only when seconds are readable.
h=1 m=46
